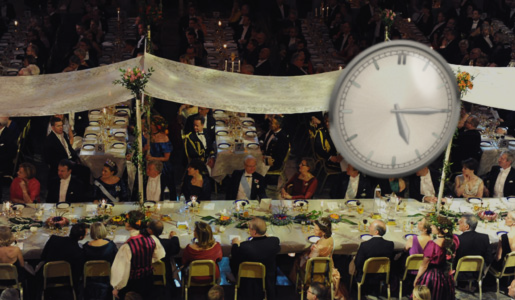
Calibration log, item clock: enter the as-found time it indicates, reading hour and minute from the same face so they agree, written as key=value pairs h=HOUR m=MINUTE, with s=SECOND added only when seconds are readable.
h=5 m=15
